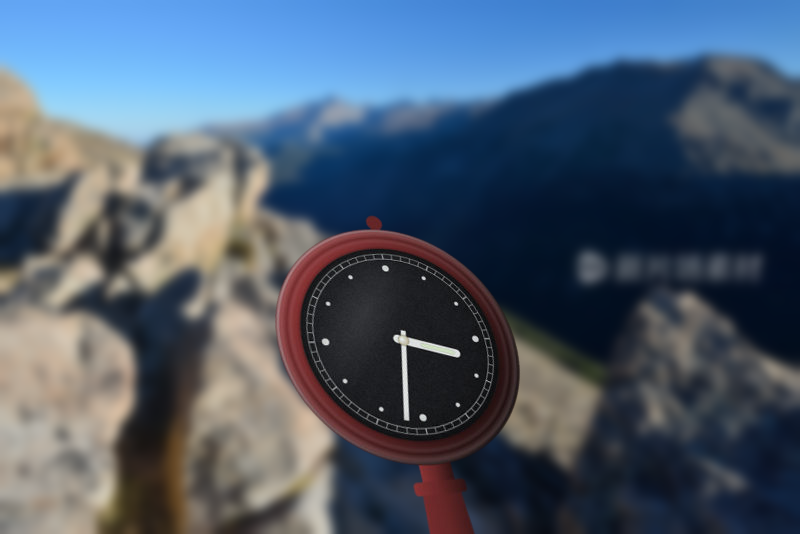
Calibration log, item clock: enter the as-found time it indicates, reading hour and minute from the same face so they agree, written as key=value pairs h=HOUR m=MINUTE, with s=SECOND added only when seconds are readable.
h=3 m=32
